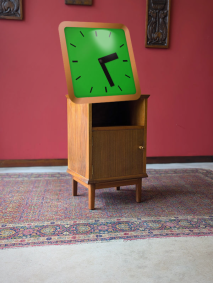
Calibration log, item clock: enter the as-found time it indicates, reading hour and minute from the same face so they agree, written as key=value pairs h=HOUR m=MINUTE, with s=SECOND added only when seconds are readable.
h=2 m=27
